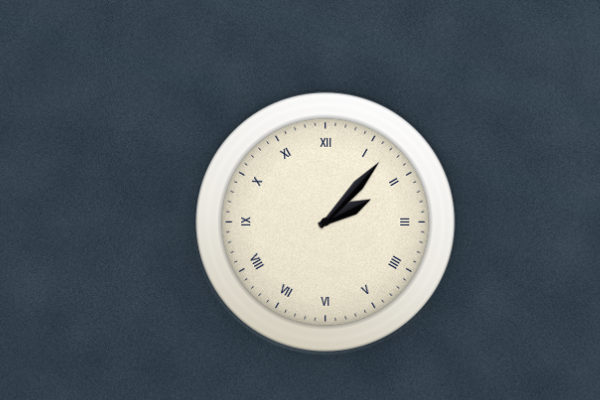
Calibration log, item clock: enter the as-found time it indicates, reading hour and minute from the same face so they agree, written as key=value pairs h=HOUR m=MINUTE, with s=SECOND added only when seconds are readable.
h=2 m=7
